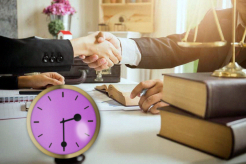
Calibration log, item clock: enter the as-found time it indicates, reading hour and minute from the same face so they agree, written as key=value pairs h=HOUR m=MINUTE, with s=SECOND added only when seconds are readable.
h=2 m=30
